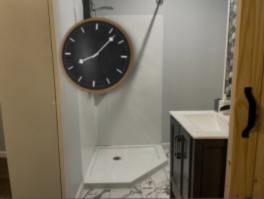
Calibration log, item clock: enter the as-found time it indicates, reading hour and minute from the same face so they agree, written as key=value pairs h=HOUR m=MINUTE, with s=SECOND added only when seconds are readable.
h=8 m=7
